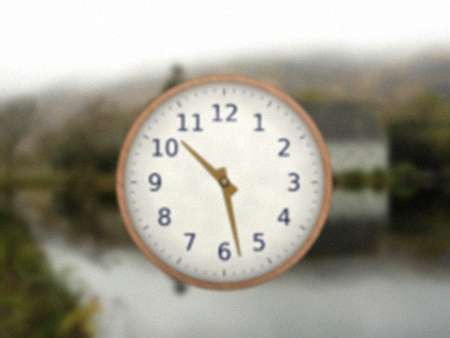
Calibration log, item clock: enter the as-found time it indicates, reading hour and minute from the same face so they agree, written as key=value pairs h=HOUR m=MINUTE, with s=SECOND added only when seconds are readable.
h=10 m=28
